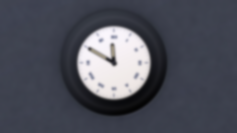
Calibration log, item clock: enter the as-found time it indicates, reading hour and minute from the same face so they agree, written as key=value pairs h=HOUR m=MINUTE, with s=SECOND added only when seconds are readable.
h=11 m=50
